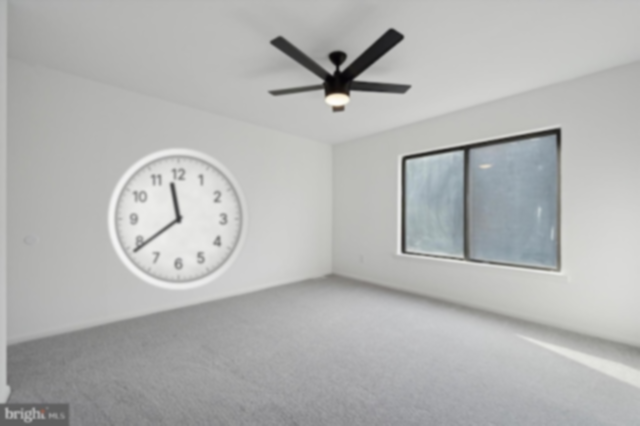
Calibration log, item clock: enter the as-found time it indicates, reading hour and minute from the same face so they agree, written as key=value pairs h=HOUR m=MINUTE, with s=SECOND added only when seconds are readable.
h=11 m=39
